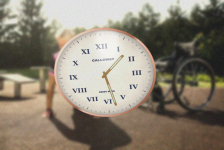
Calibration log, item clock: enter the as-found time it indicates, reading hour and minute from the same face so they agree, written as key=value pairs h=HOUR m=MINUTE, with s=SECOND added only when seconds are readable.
h=1 m=28
